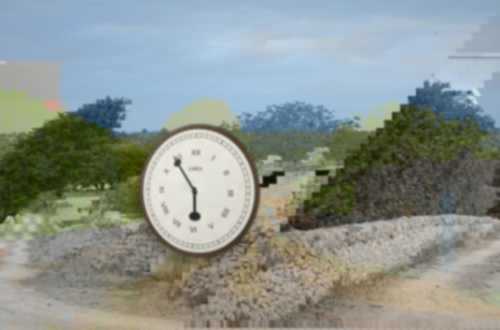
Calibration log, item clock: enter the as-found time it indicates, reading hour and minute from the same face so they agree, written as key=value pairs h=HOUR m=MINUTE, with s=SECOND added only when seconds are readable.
h=5 m=54
